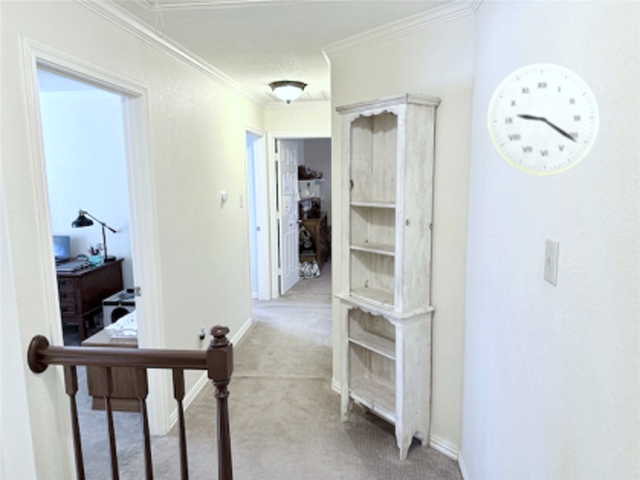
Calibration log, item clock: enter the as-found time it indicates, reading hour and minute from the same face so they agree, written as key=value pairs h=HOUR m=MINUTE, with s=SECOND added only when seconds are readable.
h=9 m=21
